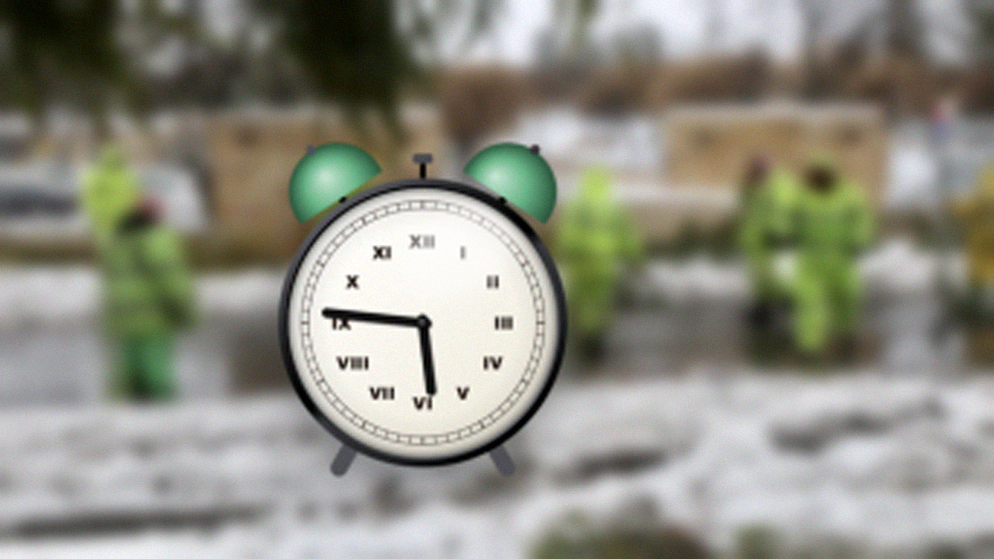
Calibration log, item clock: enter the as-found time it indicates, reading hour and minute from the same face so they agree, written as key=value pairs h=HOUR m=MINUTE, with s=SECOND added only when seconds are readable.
h=5 m=46
